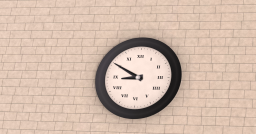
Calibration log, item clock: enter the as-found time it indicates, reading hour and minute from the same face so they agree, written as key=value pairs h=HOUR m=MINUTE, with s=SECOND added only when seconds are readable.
h=8 m=50
